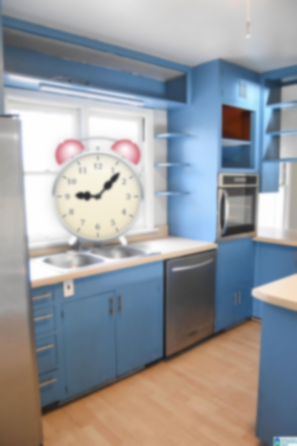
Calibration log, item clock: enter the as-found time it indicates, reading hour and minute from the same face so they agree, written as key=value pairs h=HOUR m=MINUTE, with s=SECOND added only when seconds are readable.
h=9 m=7
